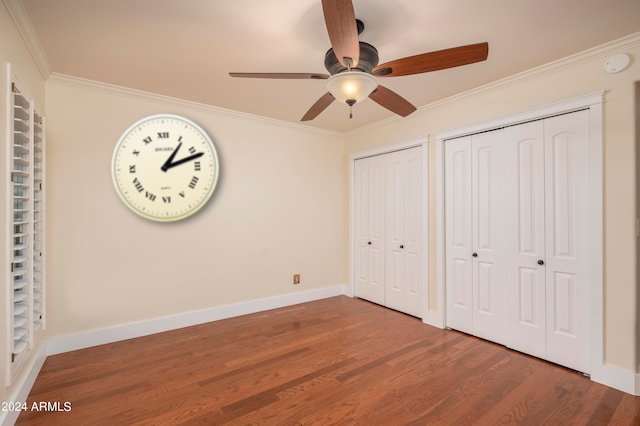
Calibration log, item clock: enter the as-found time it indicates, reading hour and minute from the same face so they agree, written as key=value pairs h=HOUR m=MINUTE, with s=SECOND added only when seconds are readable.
h=1 m=12
